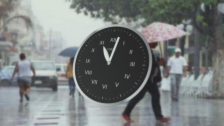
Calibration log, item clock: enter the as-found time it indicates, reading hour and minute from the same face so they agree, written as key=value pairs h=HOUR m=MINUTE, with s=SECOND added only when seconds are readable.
h=11 m=2
